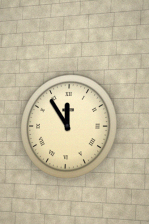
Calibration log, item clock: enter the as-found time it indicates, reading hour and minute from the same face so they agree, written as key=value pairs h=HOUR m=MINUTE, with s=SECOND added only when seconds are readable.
h=11 m=54
